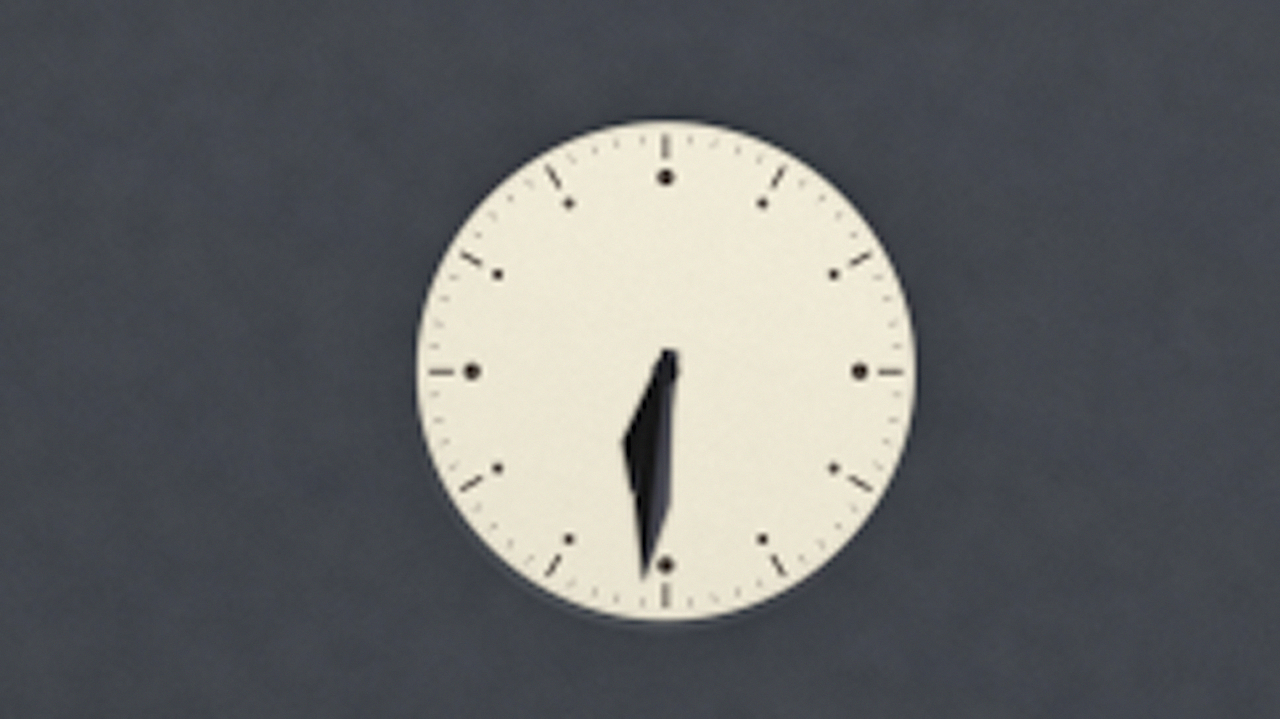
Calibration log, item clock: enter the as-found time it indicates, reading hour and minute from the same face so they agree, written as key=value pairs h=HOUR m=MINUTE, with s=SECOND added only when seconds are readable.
h=6 m=31
